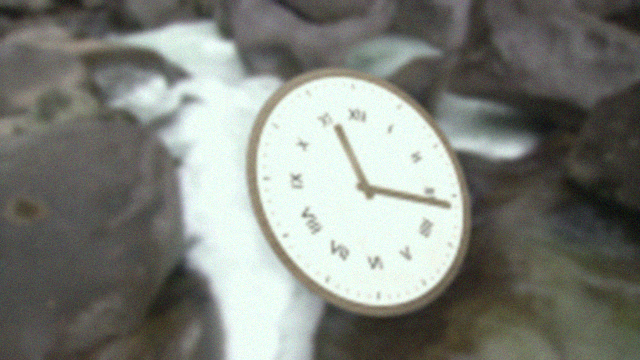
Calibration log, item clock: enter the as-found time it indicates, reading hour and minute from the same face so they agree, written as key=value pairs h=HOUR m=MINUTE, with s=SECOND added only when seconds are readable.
h=11 m=16
